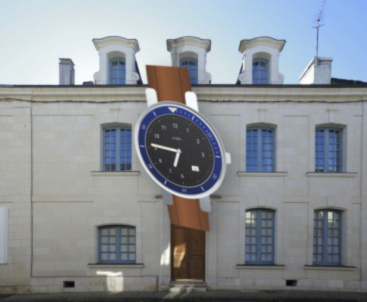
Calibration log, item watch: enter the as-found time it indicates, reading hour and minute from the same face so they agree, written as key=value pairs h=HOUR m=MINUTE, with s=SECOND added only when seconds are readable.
h=6 m=46
